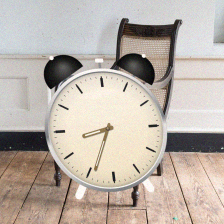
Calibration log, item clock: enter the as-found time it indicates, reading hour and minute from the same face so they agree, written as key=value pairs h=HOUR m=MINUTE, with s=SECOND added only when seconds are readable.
h=8 m=34
